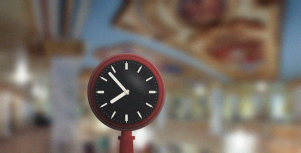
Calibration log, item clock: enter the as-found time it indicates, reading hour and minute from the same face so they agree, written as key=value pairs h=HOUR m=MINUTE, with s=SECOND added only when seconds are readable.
h=7 m=53
